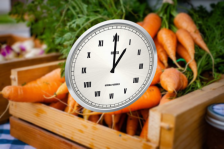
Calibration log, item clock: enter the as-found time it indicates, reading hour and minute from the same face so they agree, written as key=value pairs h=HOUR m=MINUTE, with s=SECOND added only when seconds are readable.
h=1 m=0
